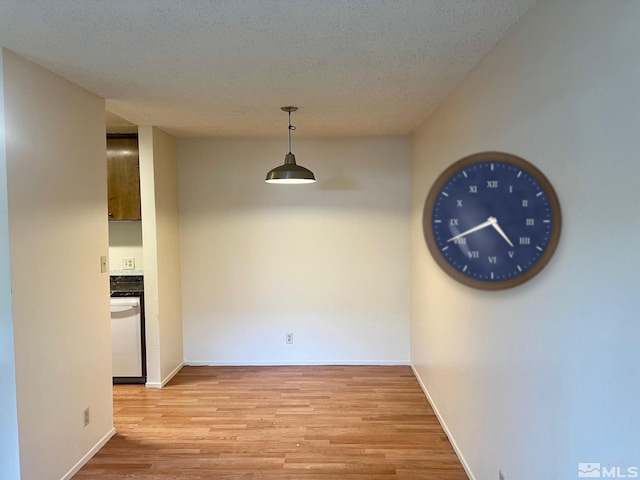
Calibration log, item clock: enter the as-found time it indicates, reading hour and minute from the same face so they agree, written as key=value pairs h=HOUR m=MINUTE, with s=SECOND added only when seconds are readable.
h=4 m=41
